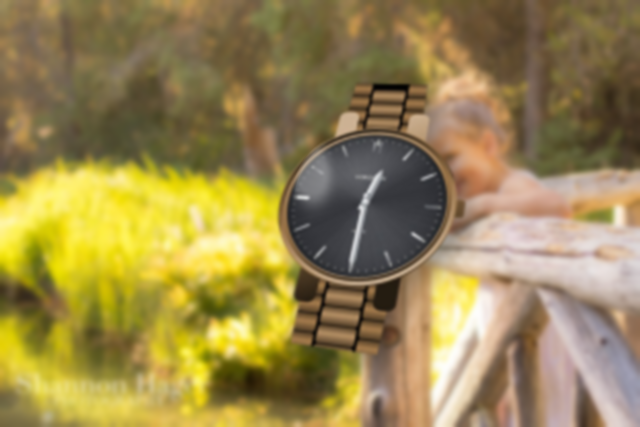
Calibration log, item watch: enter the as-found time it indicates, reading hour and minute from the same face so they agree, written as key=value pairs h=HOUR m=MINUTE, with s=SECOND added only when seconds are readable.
h=12 m=30
